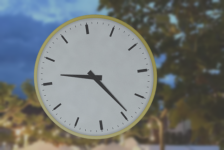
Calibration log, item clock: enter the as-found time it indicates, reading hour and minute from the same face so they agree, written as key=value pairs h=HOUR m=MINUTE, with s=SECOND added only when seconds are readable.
h=9 m=24
